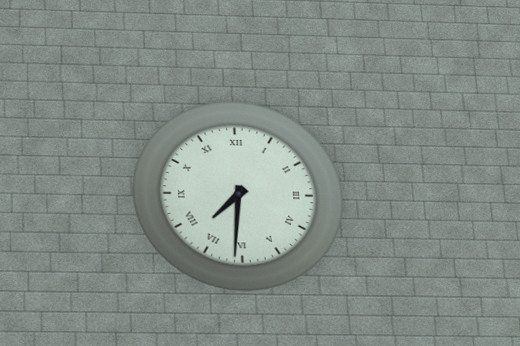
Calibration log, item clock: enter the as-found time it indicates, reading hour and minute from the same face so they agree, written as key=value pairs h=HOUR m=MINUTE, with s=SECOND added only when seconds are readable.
h=7 m=31
